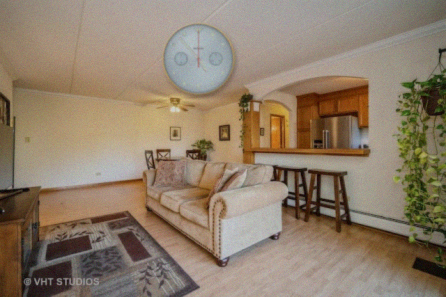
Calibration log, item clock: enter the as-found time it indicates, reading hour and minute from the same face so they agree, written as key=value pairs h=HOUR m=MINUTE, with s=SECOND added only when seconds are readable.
h=4 m=53
